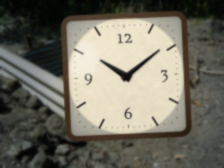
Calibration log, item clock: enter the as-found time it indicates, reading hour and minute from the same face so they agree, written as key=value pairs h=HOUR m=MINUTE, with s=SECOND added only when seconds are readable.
h=10 m=9
